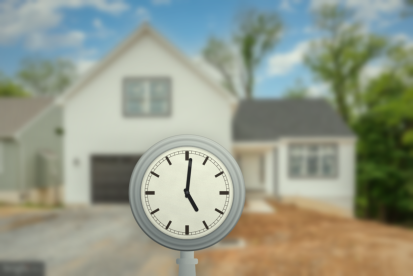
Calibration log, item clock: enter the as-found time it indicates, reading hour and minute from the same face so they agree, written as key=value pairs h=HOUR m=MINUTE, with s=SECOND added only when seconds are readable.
h=5 m=1
